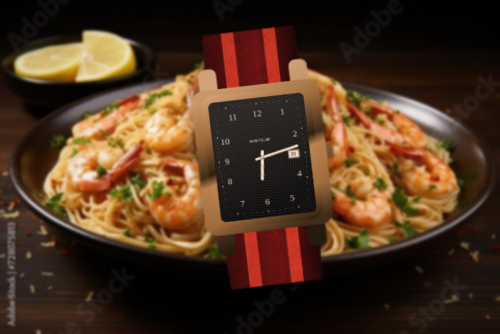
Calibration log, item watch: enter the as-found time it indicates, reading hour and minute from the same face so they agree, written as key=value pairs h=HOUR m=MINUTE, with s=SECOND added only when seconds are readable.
h=6 m=13
